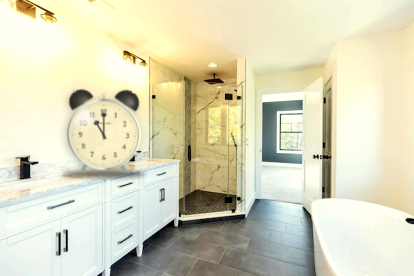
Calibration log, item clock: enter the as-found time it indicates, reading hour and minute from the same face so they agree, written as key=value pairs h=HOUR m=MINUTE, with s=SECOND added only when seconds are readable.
h=11 m=0
